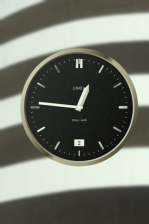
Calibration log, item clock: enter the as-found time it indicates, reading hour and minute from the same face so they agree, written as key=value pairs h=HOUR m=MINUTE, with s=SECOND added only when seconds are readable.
h=12 m=46
